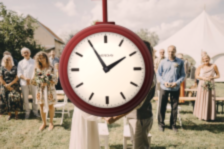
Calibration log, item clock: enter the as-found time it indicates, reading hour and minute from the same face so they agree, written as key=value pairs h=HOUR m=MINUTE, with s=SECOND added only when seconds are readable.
h=1 m=55
